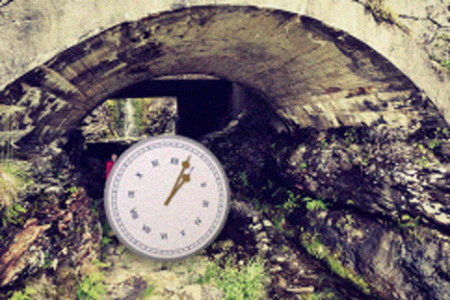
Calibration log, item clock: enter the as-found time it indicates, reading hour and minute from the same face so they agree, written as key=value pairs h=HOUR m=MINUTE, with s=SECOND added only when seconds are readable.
h=1 m=3
